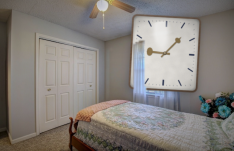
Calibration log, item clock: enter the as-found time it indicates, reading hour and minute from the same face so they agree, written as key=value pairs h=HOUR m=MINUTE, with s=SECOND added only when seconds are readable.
h=9 m=7
